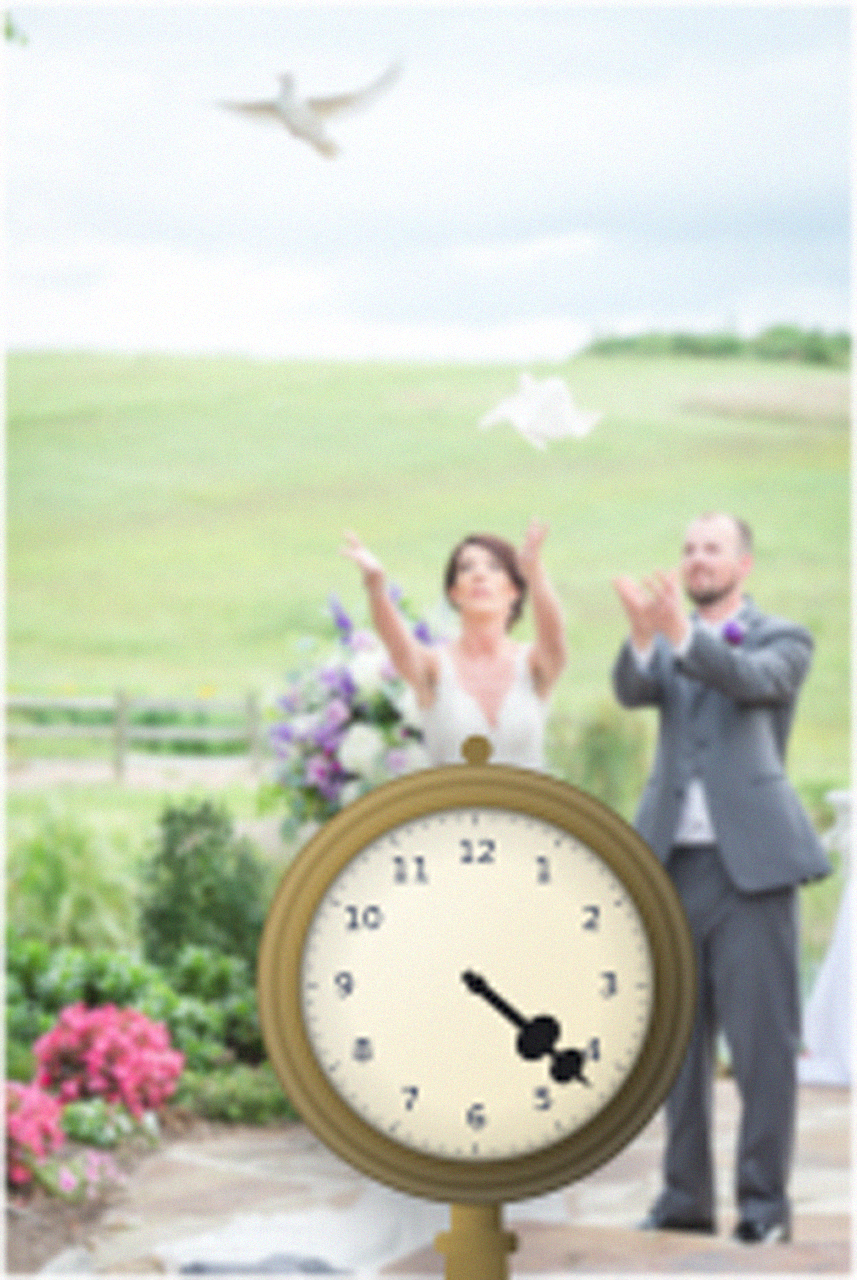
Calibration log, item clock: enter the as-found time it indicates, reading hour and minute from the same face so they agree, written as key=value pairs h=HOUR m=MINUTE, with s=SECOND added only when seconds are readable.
h=4 m=22
